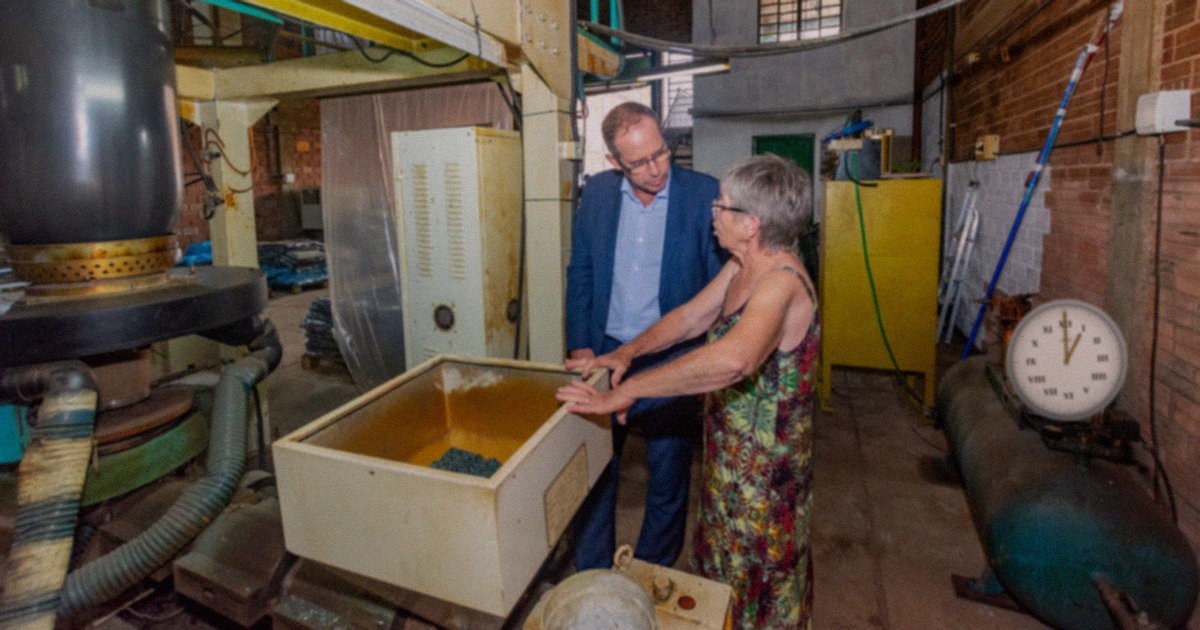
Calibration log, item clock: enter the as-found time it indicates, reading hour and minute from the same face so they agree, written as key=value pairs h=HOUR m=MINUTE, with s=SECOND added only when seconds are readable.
h=1 m=0
